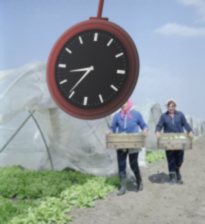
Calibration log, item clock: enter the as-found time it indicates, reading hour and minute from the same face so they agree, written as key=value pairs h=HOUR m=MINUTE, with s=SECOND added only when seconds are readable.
h=8 m=36
